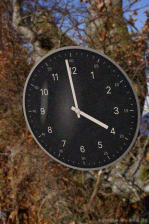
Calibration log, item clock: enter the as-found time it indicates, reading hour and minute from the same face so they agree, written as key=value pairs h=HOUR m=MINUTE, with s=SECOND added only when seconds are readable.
h=3 m=59
